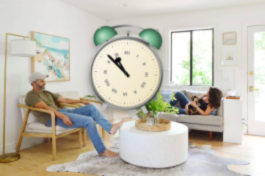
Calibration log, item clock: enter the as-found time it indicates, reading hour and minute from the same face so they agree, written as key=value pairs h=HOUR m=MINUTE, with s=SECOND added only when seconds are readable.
h=10 m=52
